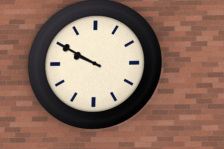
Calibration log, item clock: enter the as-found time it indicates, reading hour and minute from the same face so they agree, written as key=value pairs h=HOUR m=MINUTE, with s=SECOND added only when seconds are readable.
h=9 m=50
